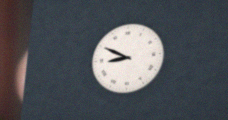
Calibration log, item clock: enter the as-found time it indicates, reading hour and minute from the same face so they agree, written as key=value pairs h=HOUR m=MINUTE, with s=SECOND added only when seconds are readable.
h=8 m=50
